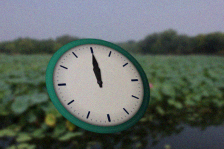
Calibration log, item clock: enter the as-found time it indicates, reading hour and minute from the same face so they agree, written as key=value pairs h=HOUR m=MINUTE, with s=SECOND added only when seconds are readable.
h=12 m=0
